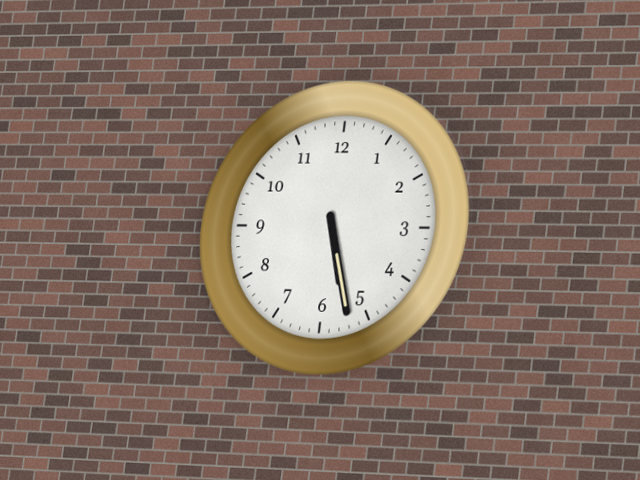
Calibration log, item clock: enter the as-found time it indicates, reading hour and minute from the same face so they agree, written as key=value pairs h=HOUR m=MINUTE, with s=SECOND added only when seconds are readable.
h=5 m=27
